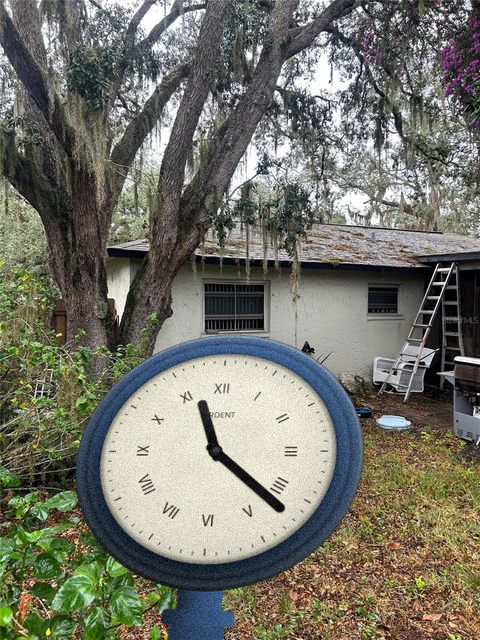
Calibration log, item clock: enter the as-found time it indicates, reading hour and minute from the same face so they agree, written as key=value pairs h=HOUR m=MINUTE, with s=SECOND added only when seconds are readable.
h=11 m=22
